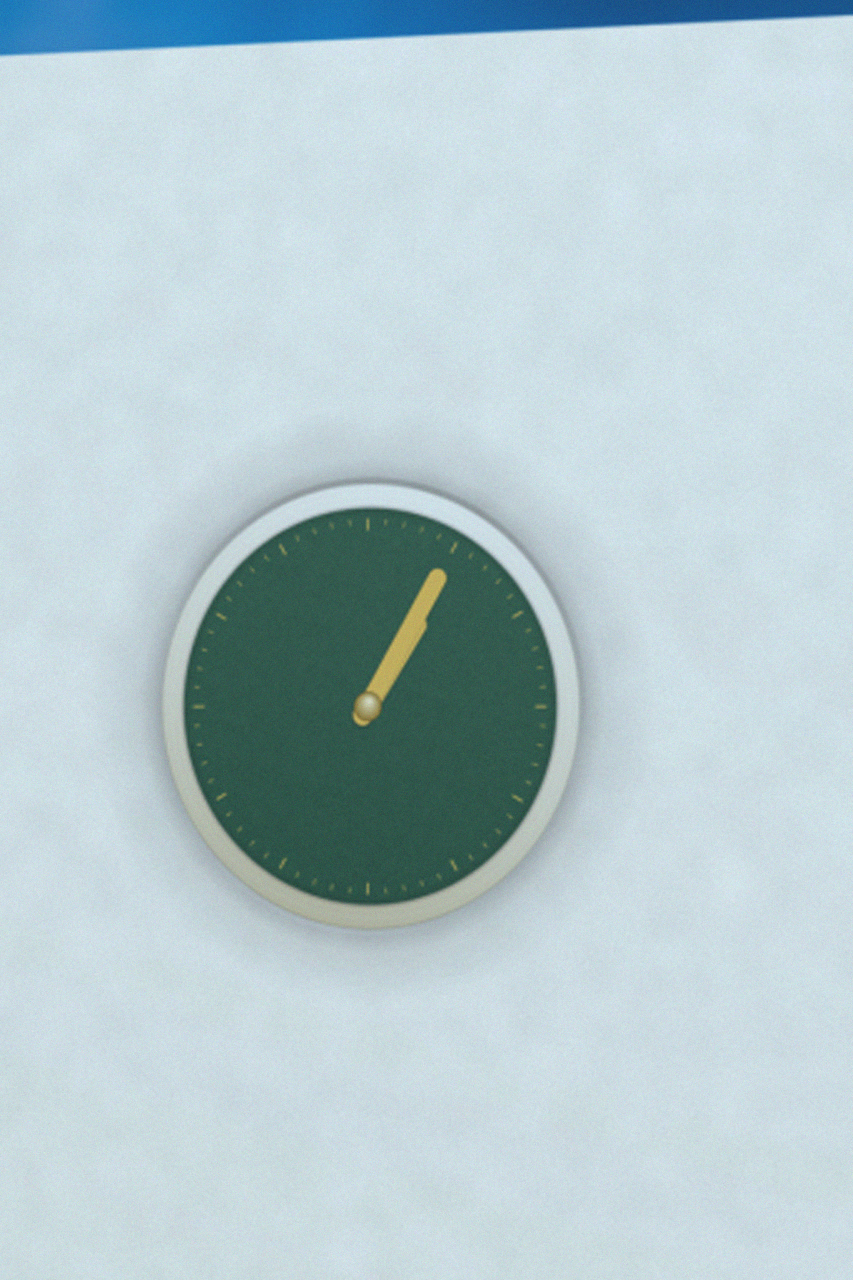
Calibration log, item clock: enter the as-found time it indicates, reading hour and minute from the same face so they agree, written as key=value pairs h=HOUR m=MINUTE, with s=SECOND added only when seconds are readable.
h=1 m=5
